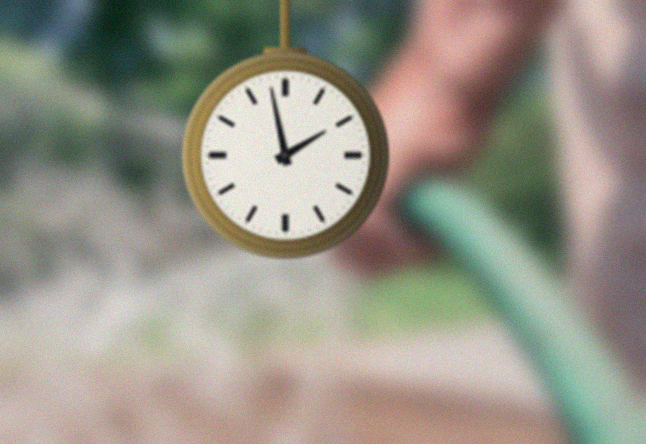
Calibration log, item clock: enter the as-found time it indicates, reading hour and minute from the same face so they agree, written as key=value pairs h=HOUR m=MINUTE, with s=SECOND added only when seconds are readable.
h=1 m=58
